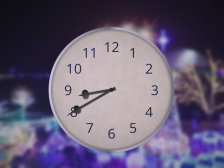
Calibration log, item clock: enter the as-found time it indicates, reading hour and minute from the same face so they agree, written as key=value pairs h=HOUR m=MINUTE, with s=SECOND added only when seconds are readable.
h=8 m=40
